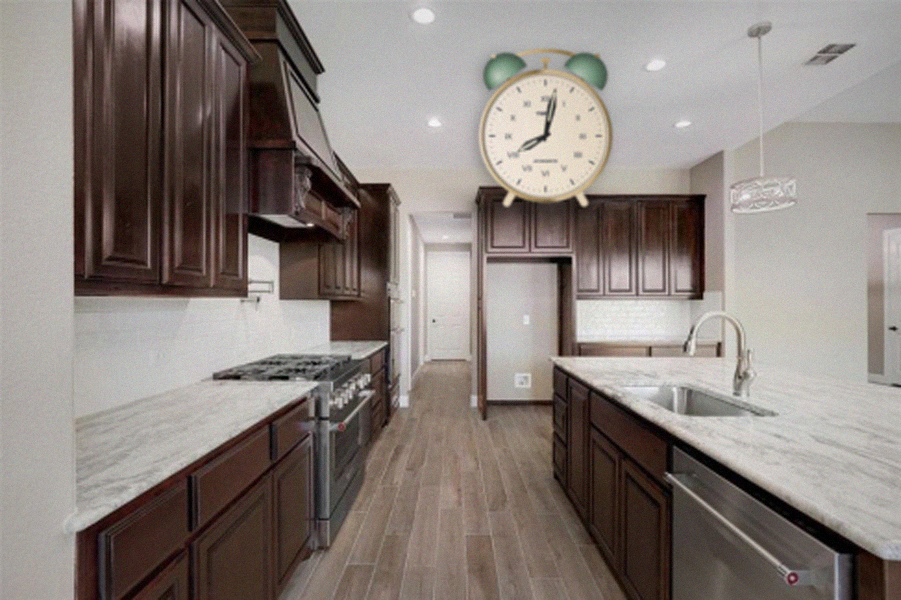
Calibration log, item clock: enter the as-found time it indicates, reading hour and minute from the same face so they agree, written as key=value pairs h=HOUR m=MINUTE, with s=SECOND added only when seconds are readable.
h=8 m=2
